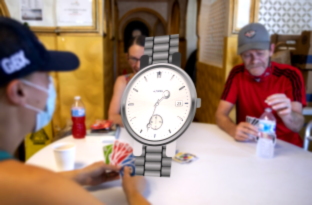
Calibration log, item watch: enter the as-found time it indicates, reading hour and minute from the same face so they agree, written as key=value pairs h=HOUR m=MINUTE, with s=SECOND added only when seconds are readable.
h=1 m=33
